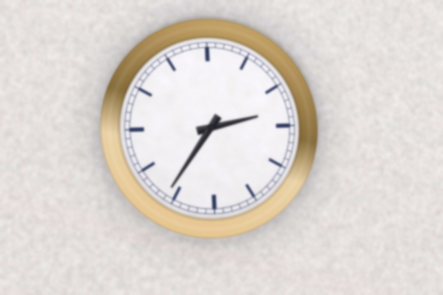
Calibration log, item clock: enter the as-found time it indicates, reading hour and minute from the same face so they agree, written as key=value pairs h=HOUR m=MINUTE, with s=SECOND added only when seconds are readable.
h=2 m=36
